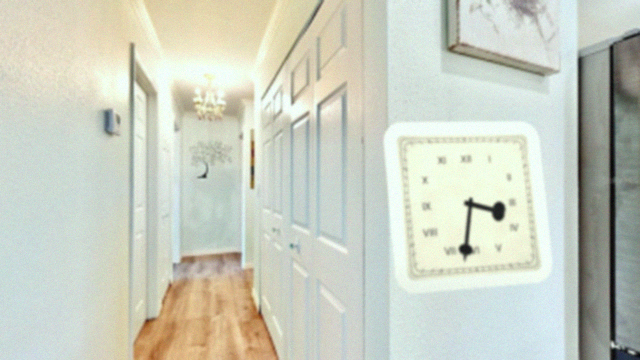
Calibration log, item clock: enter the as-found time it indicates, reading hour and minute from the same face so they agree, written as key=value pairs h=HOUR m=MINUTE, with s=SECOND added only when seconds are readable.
h=3 m=32
